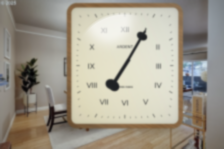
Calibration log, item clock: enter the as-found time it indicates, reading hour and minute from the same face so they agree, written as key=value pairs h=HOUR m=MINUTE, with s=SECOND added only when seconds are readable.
h=7 m=5
